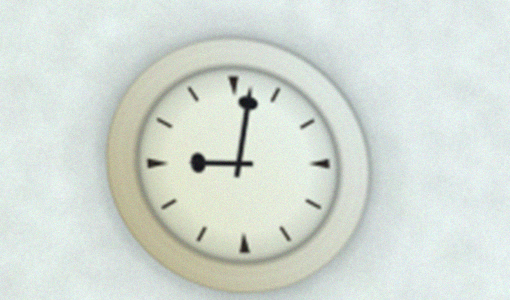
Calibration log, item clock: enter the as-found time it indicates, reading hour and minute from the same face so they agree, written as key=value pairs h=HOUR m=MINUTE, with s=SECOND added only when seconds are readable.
h=9 m=2
